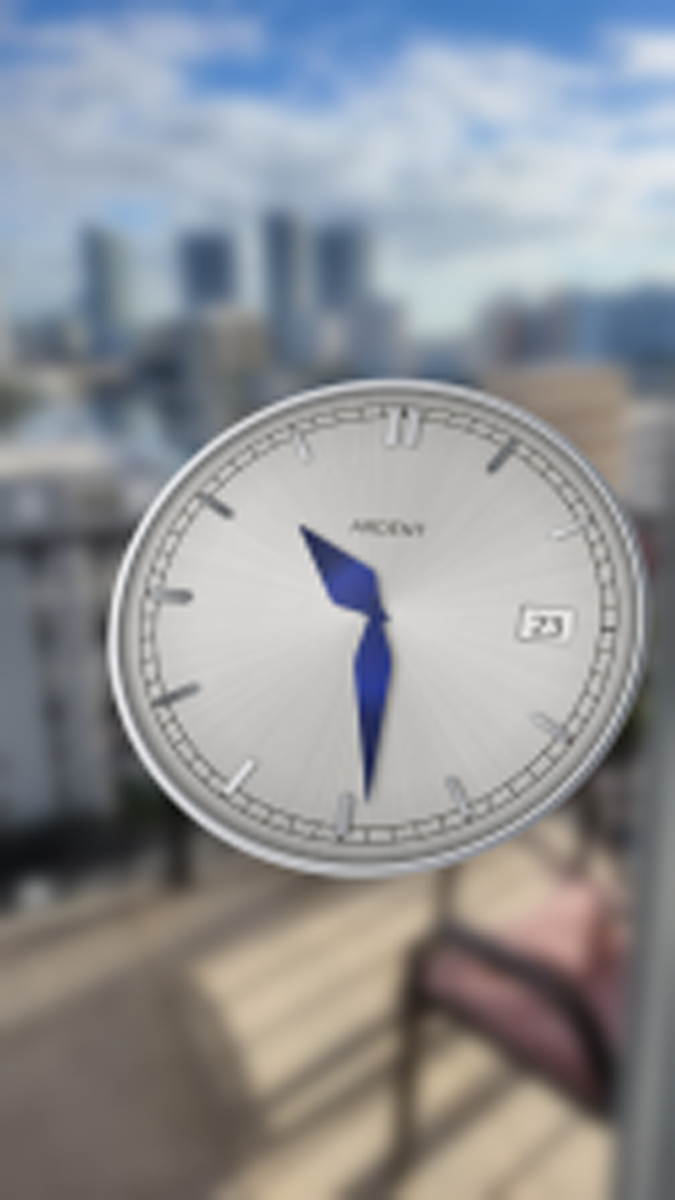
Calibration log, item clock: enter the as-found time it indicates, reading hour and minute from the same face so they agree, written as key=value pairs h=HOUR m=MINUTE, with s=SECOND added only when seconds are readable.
h=10 m=29
